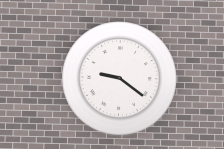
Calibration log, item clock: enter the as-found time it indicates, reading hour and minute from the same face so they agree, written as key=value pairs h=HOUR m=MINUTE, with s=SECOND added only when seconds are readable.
h=9 m=21
